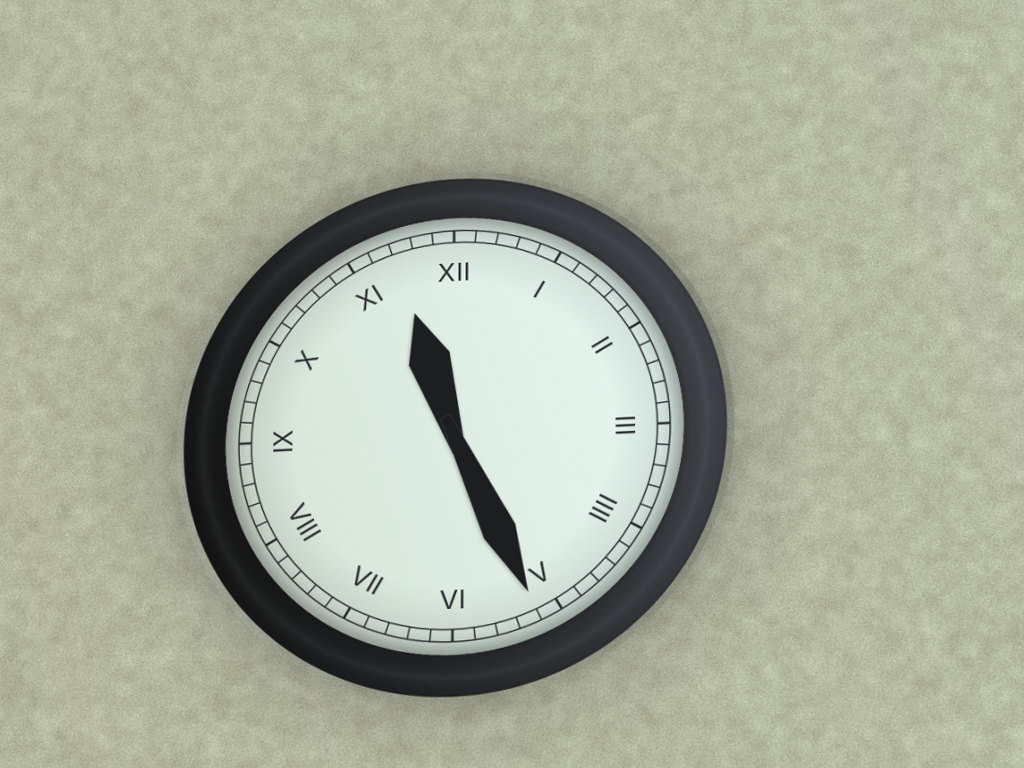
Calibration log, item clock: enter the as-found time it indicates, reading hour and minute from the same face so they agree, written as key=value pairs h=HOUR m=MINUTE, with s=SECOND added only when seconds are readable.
h=11 m=26
